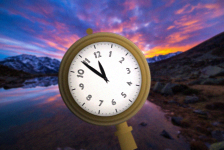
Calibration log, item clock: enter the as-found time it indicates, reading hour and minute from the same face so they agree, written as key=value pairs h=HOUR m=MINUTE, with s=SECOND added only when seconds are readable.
h=11 m=54
